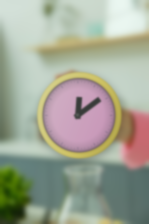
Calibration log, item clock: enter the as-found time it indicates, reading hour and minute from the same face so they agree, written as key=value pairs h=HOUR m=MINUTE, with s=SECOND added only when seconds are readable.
h=12 m=9
